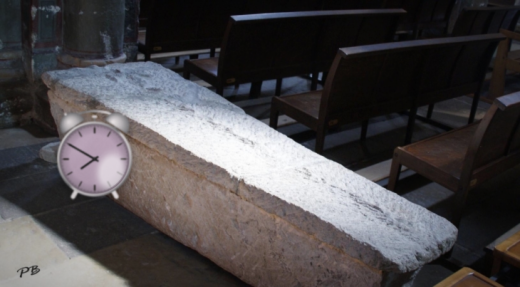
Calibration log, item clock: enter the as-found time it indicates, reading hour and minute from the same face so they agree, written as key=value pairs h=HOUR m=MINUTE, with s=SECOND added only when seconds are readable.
h=7 m=50
